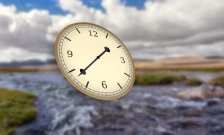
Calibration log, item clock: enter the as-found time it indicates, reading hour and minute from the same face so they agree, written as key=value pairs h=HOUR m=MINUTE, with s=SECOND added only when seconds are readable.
h=1 m=38
